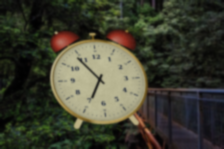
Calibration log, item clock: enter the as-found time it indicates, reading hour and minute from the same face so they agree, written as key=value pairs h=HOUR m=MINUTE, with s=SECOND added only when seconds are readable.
h=6 m=54
